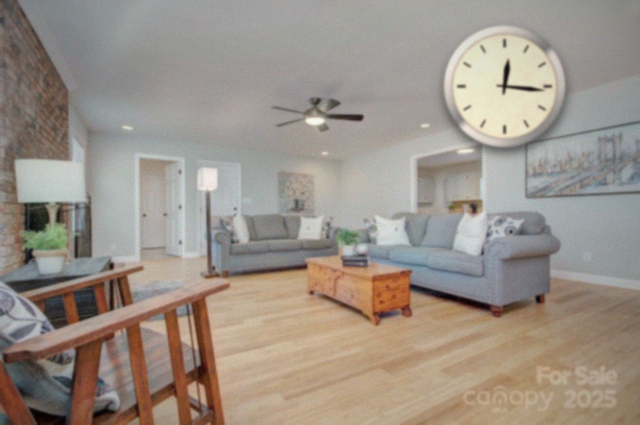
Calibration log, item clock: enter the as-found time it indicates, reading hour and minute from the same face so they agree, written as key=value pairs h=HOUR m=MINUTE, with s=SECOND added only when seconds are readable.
h=12 m=16
